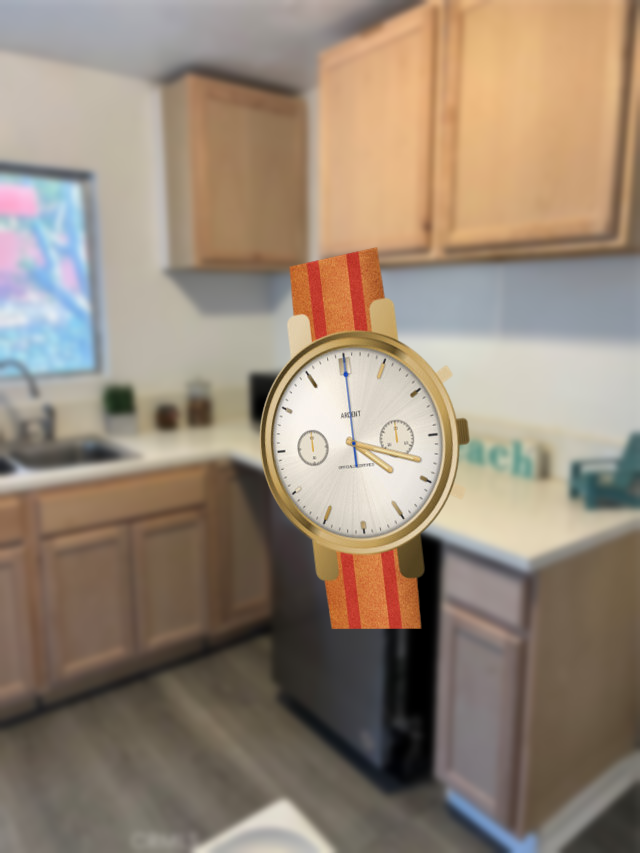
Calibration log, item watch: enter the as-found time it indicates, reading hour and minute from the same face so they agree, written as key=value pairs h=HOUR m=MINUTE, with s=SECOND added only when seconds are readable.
h=4 m=18
